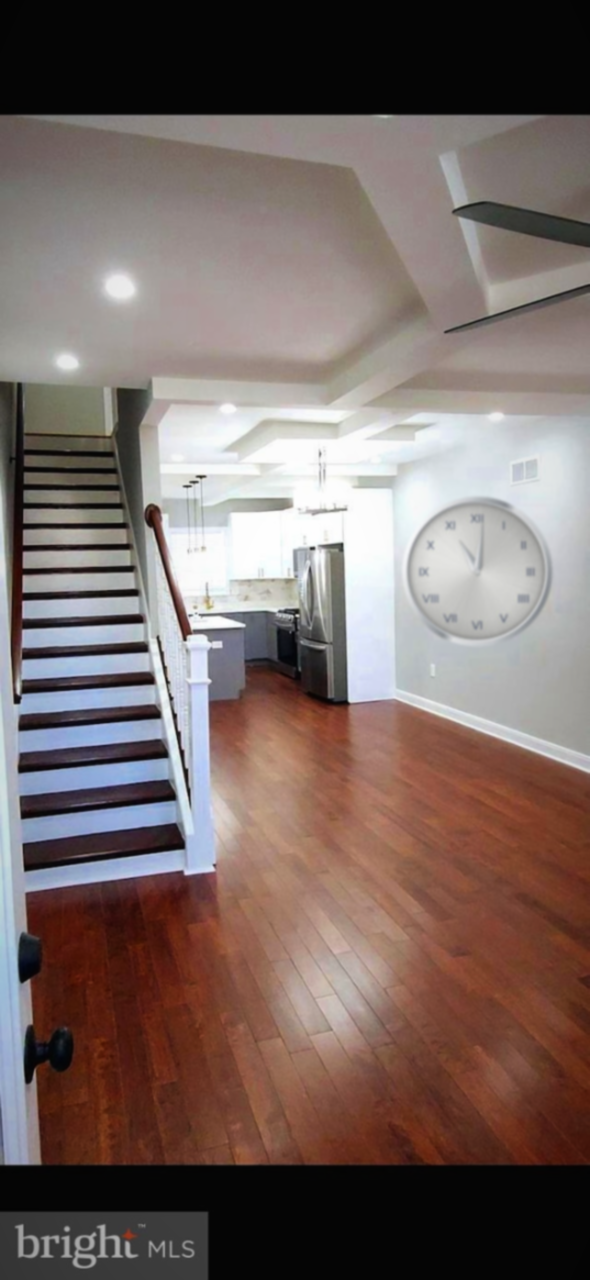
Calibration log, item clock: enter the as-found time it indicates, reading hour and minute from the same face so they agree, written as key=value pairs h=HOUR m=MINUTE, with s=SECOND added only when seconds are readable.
h=11 m=1
